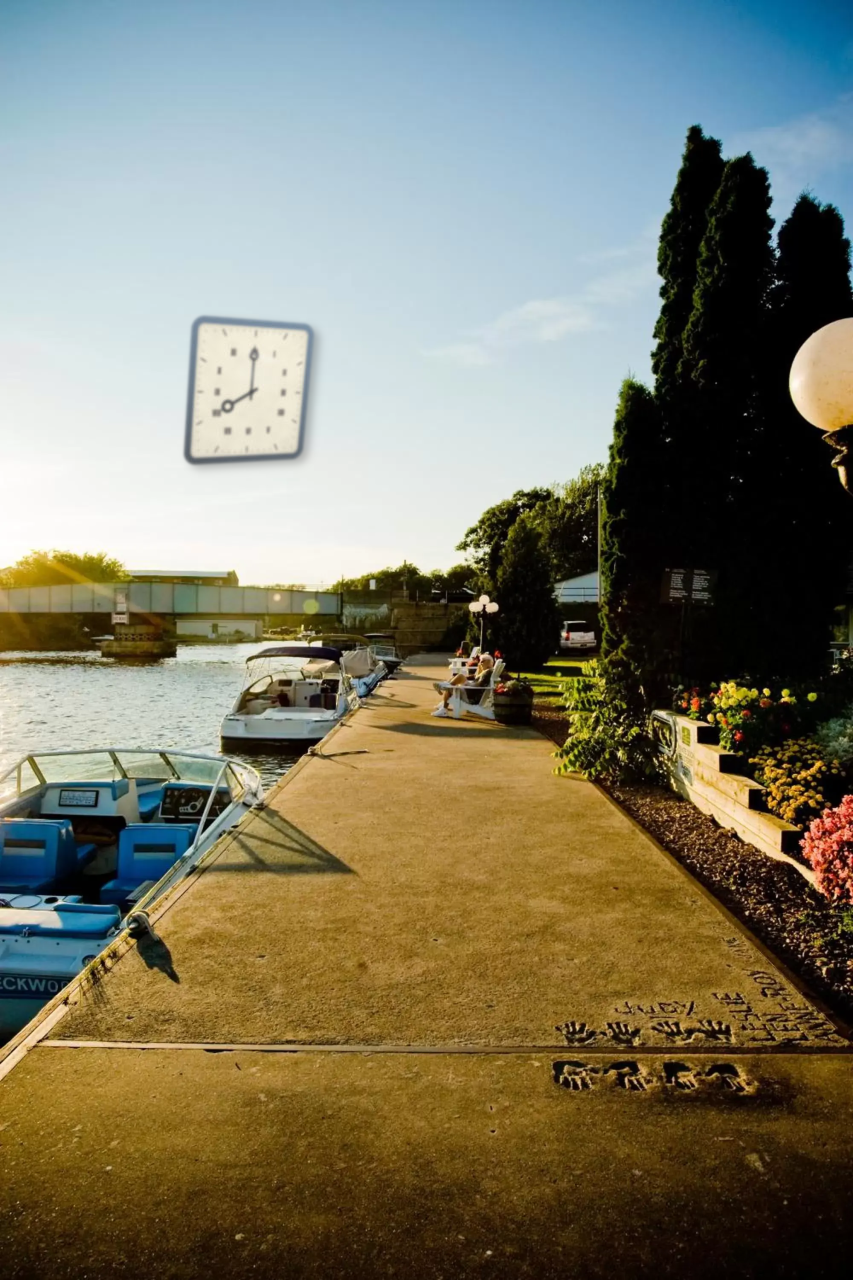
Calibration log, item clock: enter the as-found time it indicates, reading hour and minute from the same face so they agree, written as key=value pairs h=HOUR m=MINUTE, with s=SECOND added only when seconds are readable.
h=8 m=0
